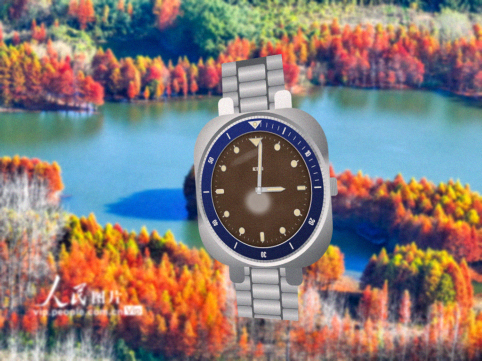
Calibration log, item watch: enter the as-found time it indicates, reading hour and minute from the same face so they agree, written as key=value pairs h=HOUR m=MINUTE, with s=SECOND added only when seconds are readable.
h=3 m=1
